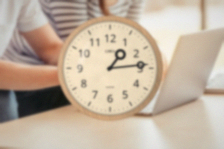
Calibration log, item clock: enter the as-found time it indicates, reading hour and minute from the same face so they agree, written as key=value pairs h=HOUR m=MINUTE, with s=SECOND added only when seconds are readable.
h=1 m=14
